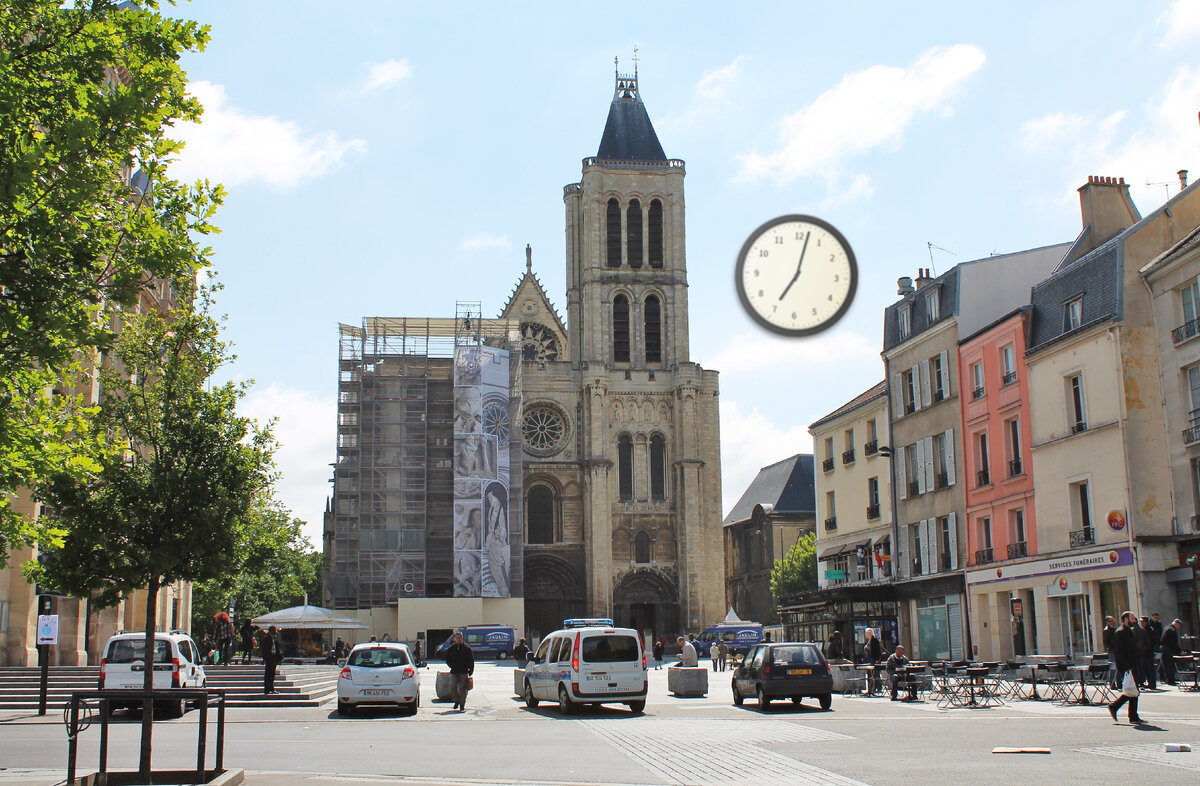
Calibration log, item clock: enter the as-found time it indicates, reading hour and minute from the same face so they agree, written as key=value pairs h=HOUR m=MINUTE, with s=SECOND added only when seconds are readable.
h=7 m=2
